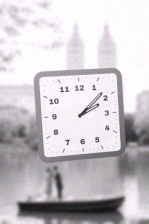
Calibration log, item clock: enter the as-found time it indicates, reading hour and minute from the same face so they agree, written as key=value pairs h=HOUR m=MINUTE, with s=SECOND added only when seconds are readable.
h=2 m=8
